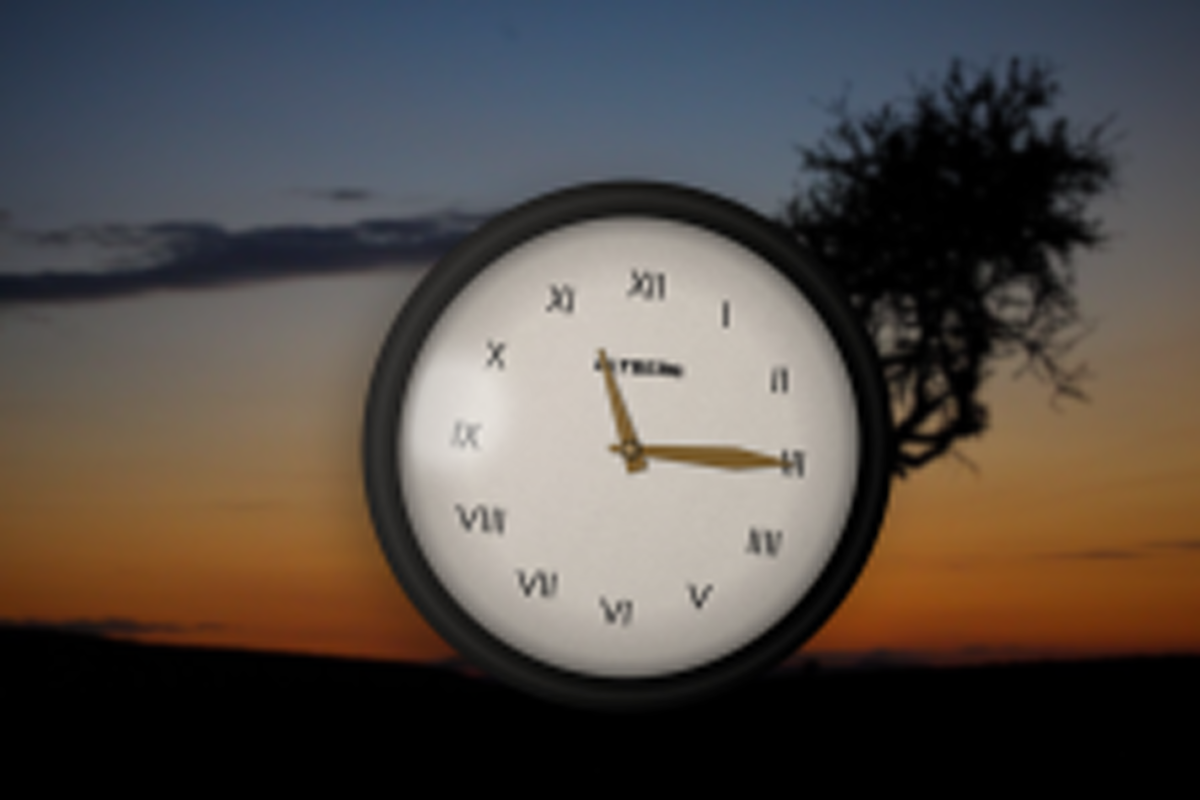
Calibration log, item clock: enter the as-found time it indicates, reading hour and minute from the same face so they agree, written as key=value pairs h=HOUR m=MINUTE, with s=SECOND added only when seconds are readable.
h=11 m=15
